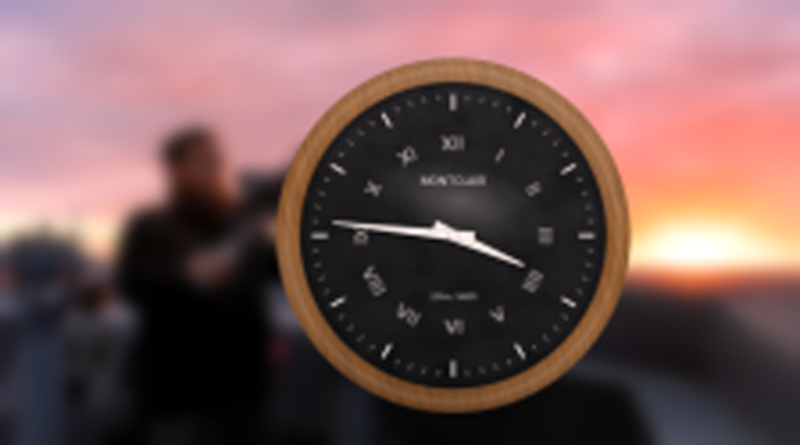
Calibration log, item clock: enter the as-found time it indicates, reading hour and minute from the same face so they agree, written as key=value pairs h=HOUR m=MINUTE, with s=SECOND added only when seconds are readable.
h=3 m=46
